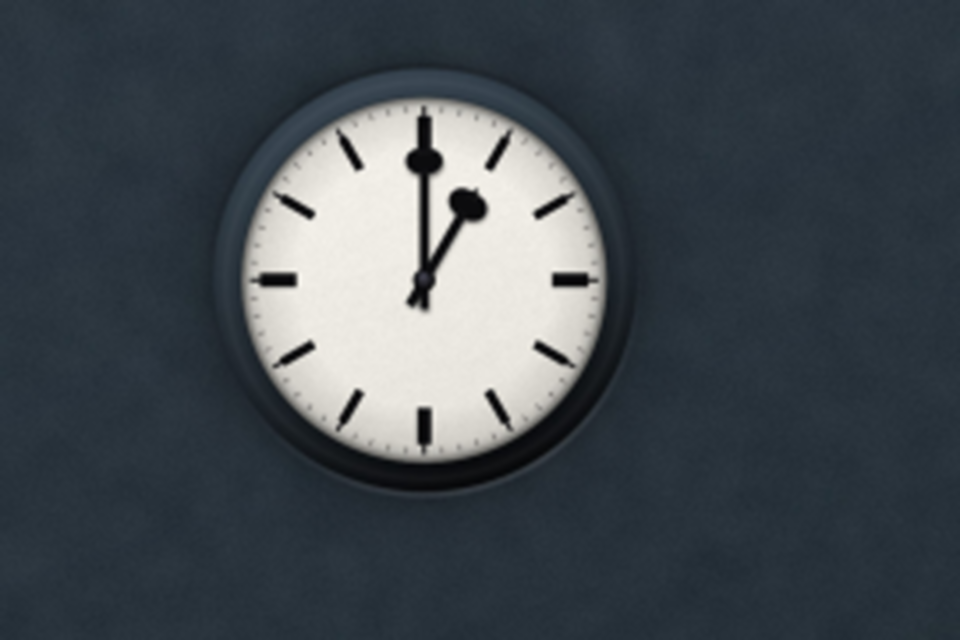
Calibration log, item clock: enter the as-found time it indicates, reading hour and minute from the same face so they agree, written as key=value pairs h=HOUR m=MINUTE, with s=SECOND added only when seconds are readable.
h=1 m=0
